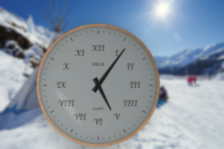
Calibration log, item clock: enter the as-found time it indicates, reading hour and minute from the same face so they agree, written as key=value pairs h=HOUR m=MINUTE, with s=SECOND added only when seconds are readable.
h=5 m=6
